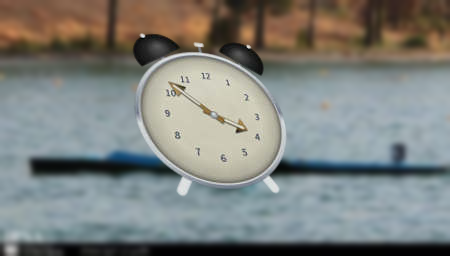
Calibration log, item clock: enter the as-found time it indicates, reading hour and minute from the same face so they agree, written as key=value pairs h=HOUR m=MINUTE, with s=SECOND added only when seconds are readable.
h=3 m=52
